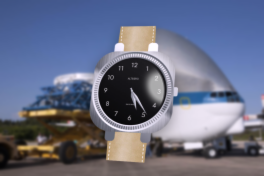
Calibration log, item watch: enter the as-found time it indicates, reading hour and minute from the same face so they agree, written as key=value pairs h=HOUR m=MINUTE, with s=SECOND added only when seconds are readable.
h=5 m=24
